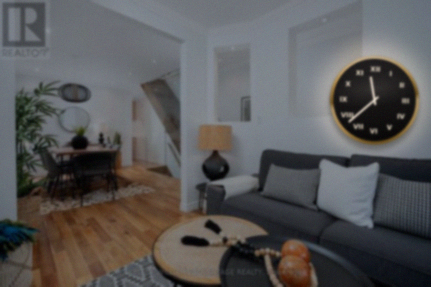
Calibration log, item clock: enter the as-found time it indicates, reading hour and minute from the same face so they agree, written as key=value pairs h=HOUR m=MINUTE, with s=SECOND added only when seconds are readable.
h=11 m=38
